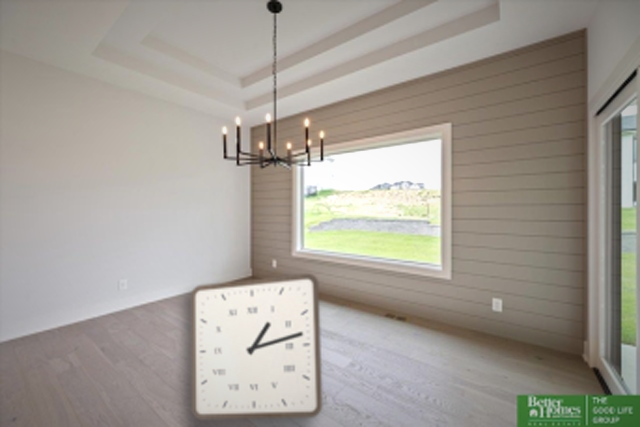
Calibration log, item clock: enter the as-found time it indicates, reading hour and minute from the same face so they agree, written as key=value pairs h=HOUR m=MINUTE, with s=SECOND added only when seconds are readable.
h=1 m=13
